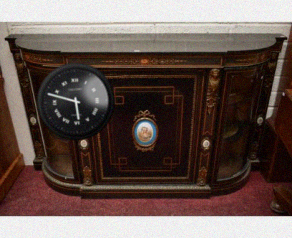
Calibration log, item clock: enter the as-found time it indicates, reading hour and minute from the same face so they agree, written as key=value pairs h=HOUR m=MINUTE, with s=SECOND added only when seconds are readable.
h=5 m=48
